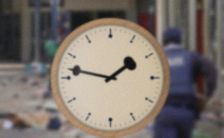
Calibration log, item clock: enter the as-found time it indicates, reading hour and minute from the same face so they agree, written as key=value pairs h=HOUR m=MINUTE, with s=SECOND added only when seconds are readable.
h=1 m=47
